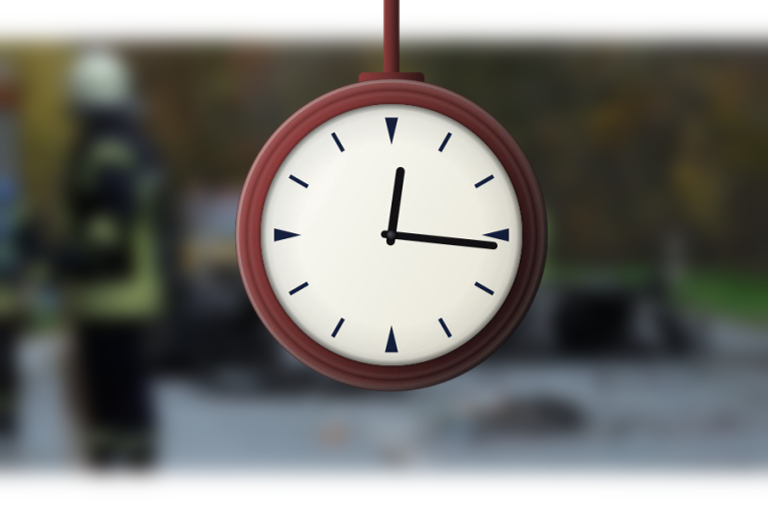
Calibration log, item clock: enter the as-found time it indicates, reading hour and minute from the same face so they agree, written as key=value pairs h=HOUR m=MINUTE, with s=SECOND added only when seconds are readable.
h=12 m=16
